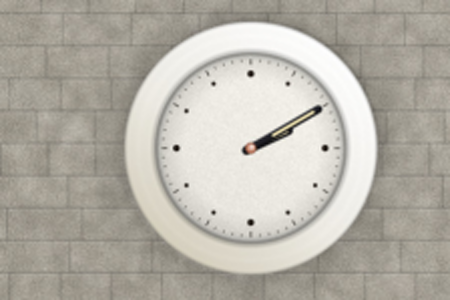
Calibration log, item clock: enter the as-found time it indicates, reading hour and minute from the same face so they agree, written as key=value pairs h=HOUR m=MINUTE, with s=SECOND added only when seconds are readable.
h=2 m=10
